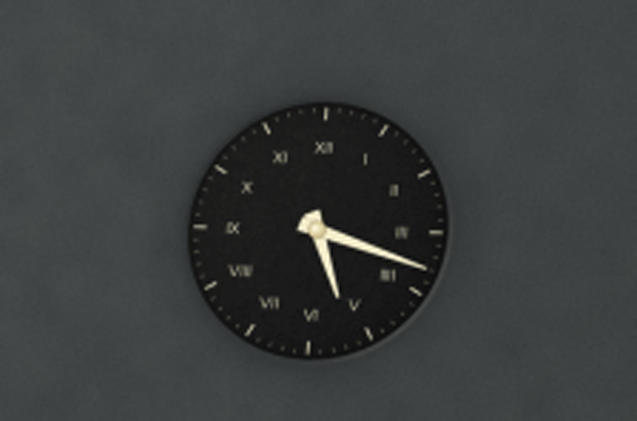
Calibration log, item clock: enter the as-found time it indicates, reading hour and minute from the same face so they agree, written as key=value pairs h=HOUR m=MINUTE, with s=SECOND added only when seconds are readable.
h=5 m=18
